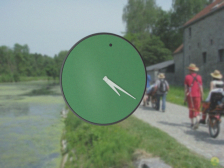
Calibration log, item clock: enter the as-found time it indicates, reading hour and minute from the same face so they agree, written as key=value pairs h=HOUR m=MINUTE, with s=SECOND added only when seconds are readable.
h=4 m=19
